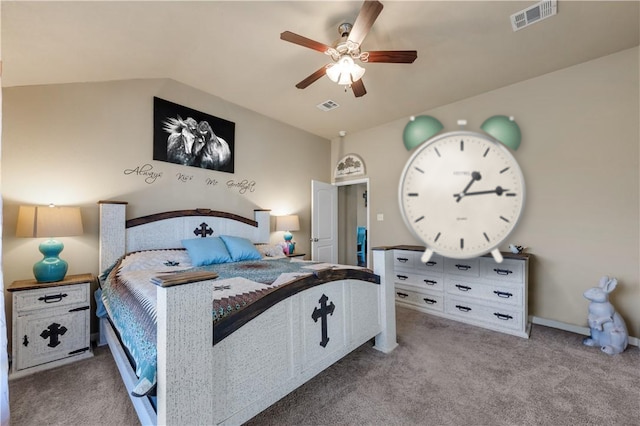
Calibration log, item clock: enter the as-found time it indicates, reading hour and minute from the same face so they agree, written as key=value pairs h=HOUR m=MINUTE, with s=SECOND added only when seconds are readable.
h=1 m=14
